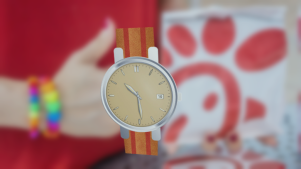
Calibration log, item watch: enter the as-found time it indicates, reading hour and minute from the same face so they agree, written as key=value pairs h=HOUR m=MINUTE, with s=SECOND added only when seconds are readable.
h=10 m=29
